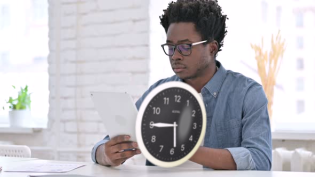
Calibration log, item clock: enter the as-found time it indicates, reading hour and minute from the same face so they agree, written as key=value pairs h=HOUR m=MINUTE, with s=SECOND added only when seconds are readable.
h=5 m=45
